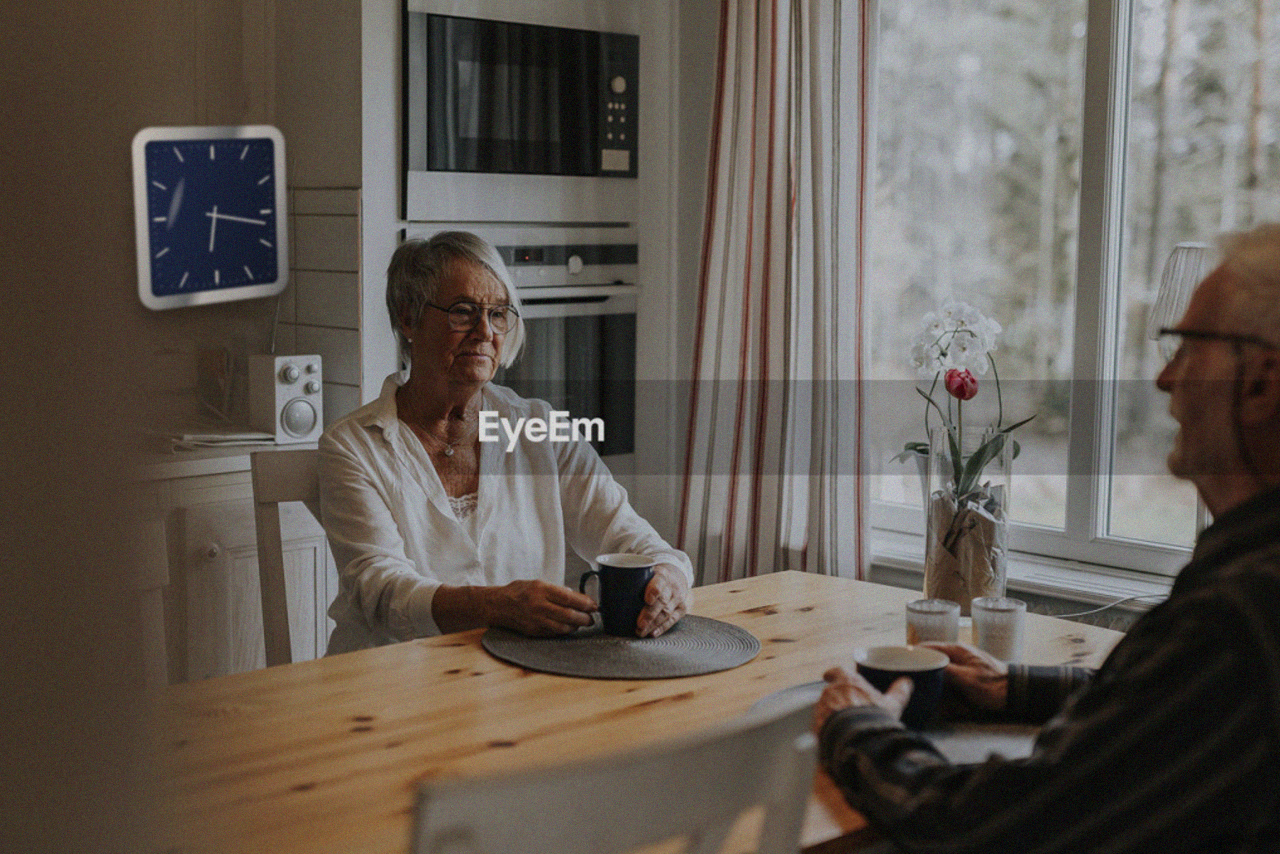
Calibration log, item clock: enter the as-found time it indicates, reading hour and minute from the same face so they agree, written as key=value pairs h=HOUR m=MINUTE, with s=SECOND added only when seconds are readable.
h=6 m=17
